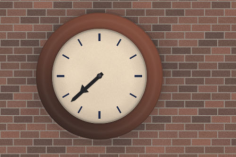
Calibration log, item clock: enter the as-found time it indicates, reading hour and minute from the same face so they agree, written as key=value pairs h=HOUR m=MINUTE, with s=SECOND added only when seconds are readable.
h=7 m=38
